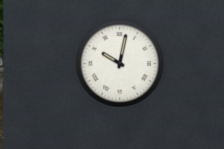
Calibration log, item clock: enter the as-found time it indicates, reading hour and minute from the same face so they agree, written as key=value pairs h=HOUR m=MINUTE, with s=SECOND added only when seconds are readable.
h=10 m=2
